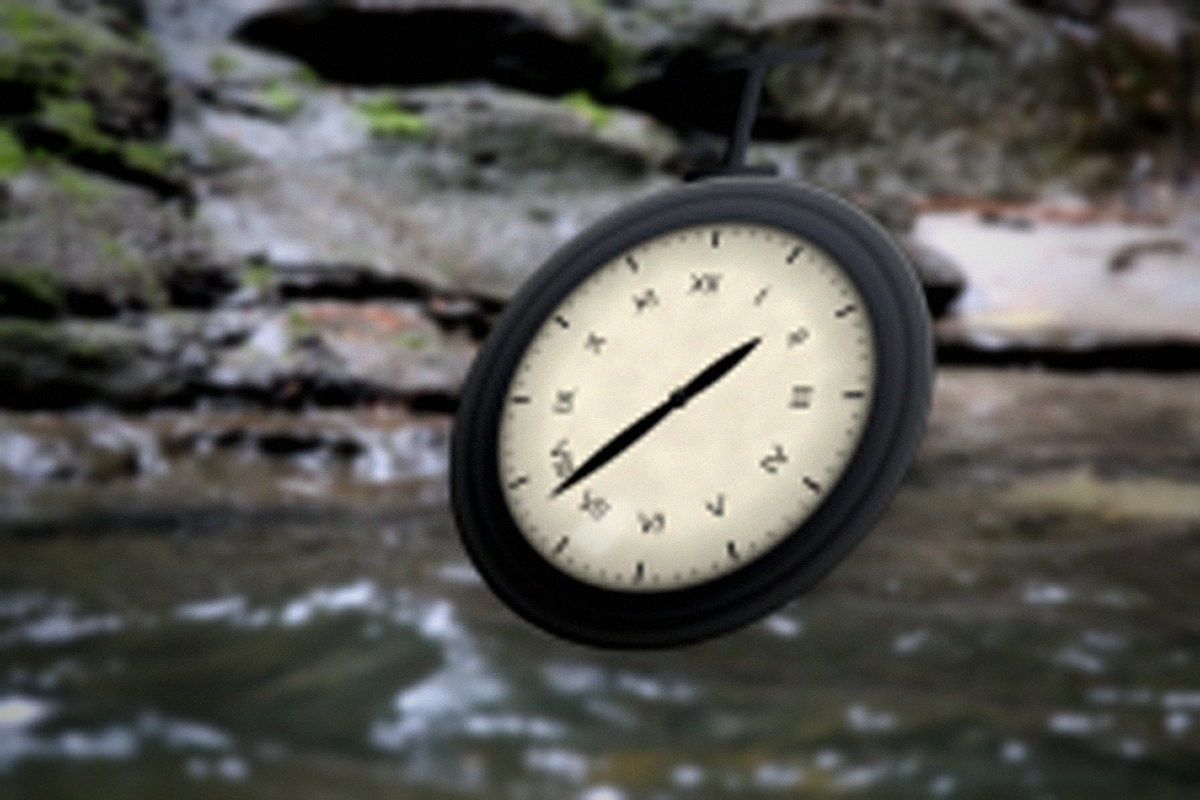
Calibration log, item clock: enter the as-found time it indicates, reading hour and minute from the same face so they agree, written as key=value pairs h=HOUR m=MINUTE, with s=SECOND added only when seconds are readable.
h=1 m=38
